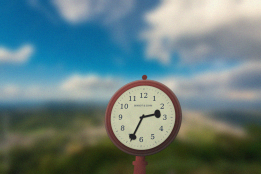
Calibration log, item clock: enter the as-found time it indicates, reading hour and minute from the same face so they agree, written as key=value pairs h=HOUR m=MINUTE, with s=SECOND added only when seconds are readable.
h=2 m=34
